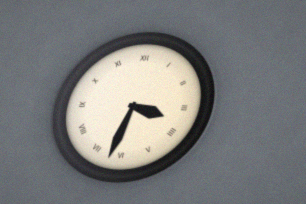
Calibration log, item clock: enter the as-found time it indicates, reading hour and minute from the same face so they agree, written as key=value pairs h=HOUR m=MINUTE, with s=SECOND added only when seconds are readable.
h=3 m=32
